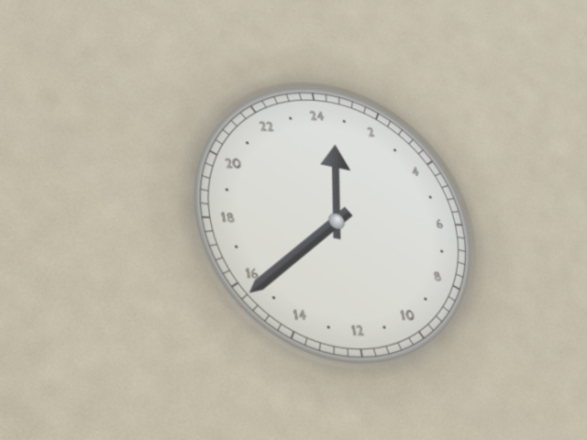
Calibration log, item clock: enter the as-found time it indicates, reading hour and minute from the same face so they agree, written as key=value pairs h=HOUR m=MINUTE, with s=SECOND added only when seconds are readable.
h=0 m=39
